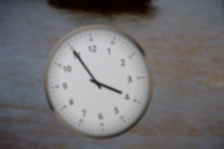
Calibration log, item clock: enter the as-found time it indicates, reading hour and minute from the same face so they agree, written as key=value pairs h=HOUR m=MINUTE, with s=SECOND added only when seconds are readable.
h=3 m=55
